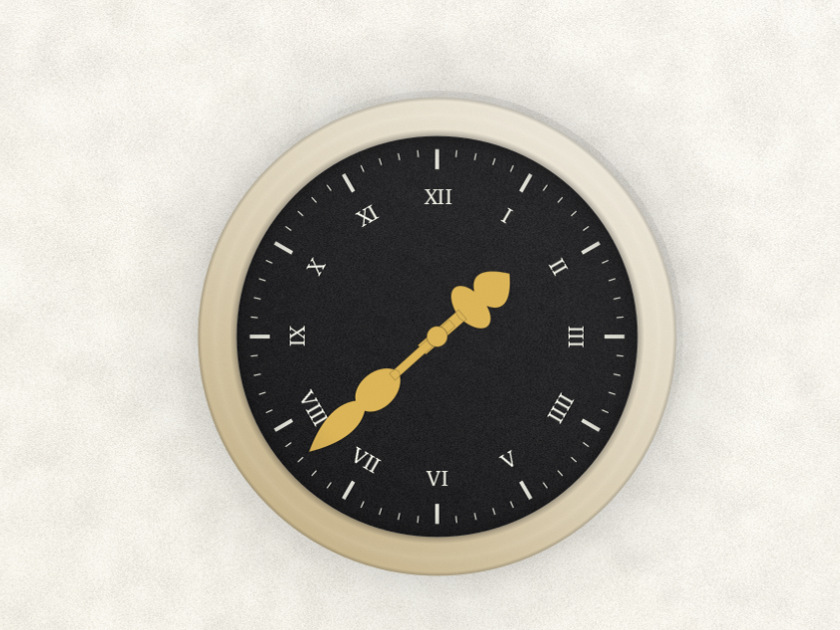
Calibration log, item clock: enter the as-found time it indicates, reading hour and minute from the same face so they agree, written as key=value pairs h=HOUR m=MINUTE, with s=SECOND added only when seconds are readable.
h=1 m=38
